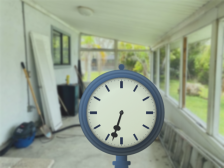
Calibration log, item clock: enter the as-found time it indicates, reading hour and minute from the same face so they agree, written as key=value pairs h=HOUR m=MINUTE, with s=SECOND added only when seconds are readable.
h=6 m=33
